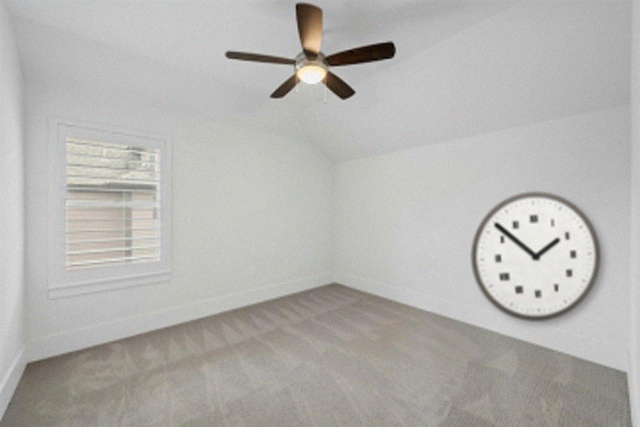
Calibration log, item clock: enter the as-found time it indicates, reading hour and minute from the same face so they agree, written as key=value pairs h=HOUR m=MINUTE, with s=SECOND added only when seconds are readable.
h=1 m=52
